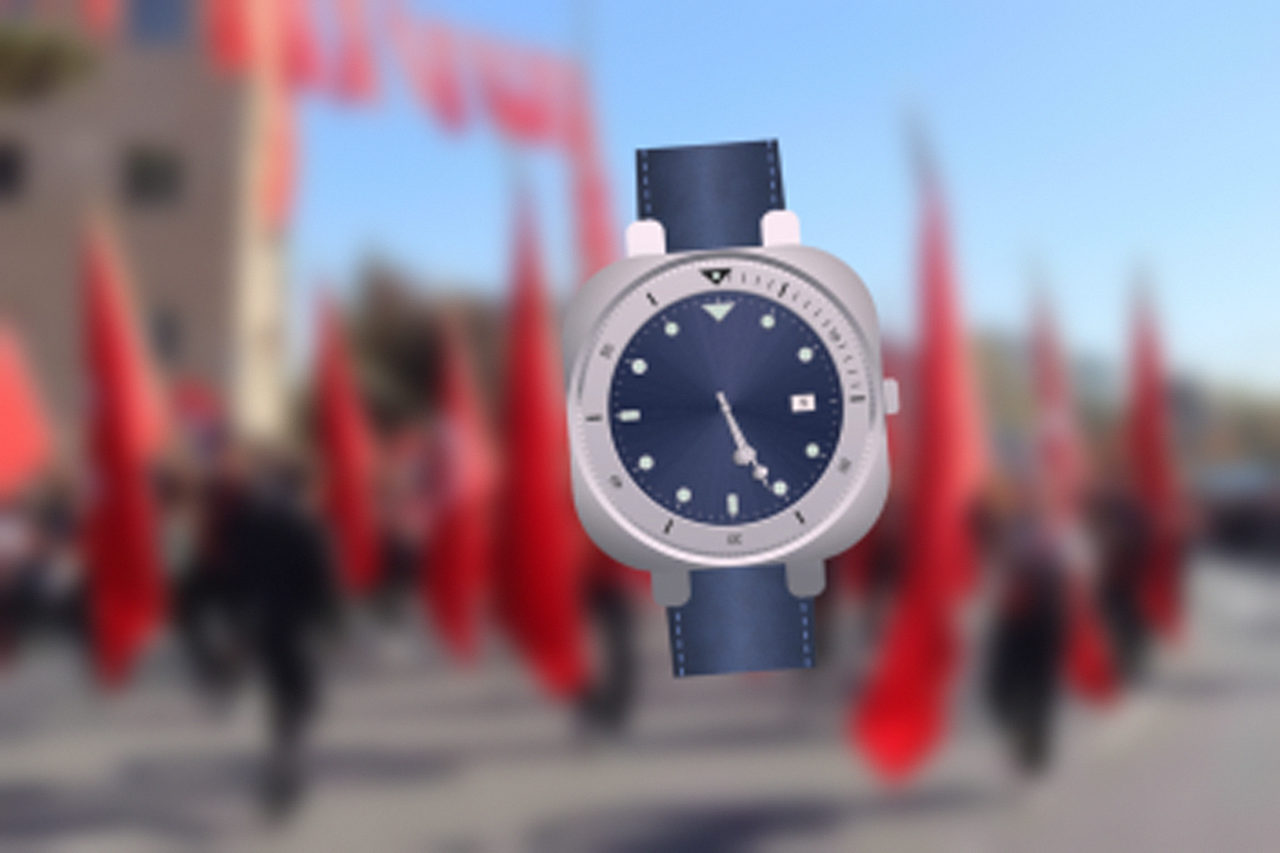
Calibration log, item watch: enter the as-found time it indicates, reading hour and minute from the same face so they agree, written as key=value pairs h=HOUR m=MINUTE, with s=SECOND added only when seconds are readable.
h=5 m=26
